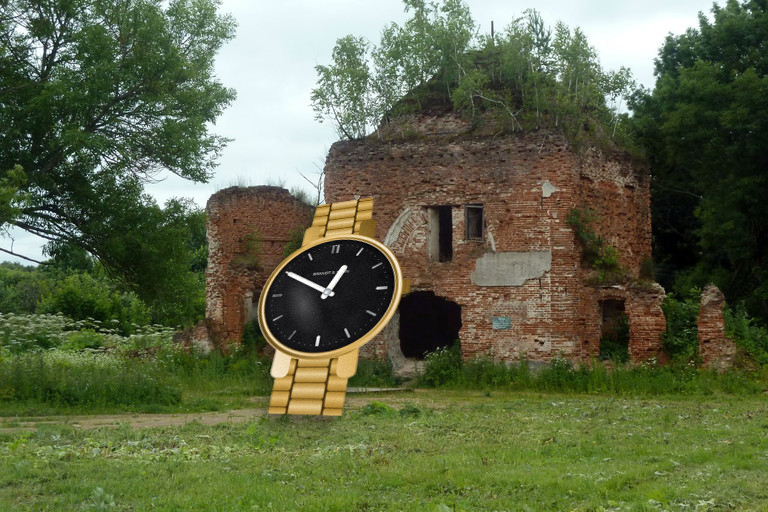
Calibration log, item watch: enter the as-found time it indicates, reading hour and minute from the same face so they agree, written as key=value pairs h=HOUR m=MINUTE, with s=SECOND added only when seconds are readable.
h=12 m=50
